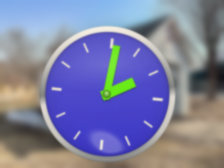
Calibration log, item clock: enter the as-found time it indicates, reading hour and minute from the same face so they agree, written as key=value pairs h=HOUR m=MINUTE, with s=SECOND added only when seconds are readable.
h=2 m=1
